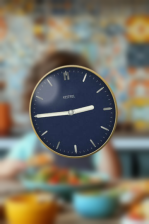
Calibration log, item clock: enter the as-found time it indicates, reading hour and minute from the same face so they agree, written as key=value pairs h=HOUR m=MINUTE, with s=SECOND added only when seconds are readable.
h=2 m=45
